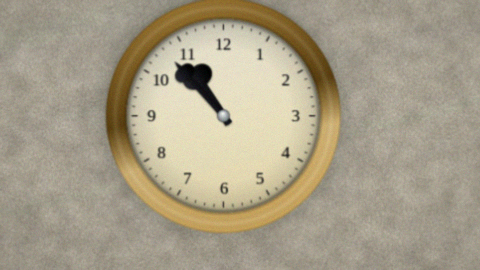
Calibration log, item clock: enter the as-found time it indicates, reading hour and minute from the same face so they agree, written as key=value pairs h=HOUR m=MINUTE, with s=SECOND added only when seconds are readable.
h=10 m=53
